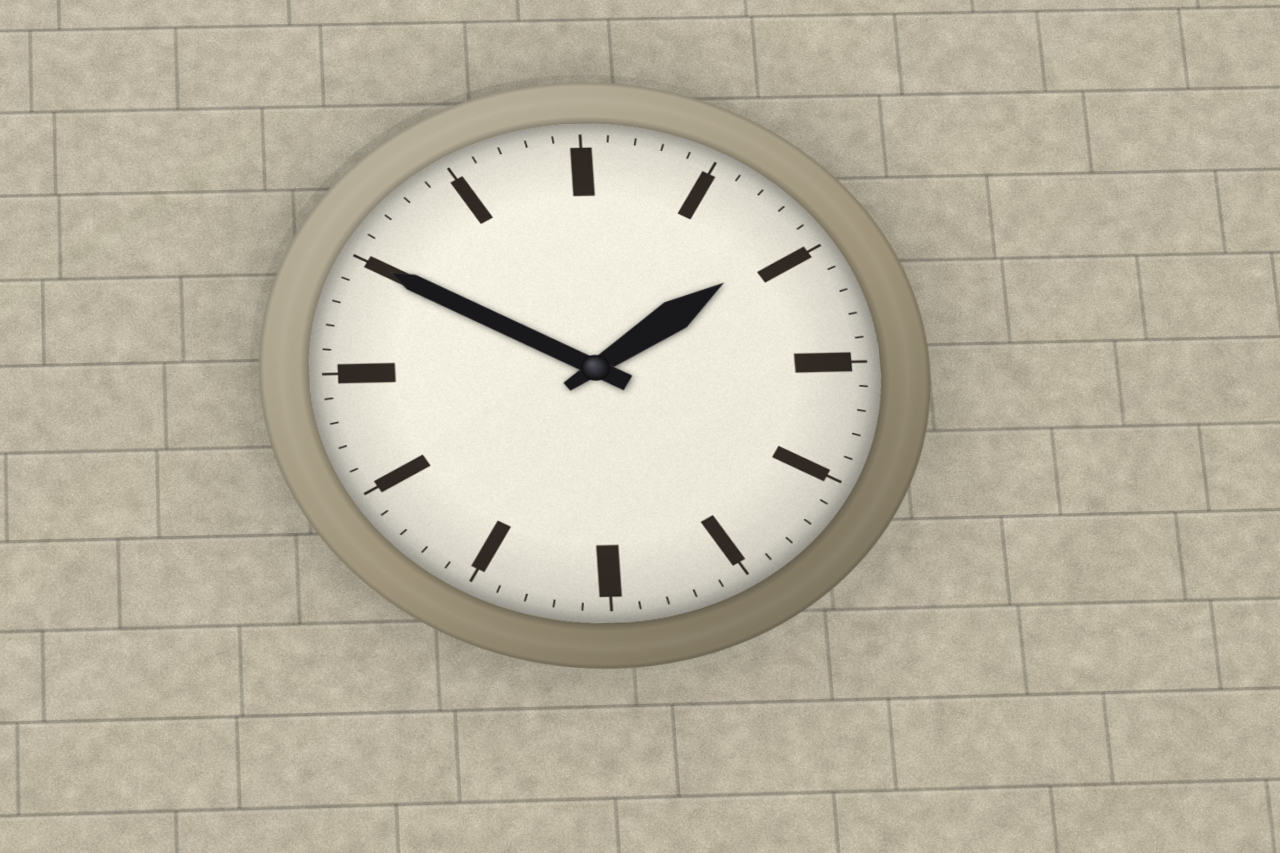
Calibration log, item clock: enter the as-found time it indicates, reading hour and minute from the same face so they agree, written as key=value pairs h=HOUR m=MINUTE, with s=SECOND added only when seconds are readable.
h=1 m=50
